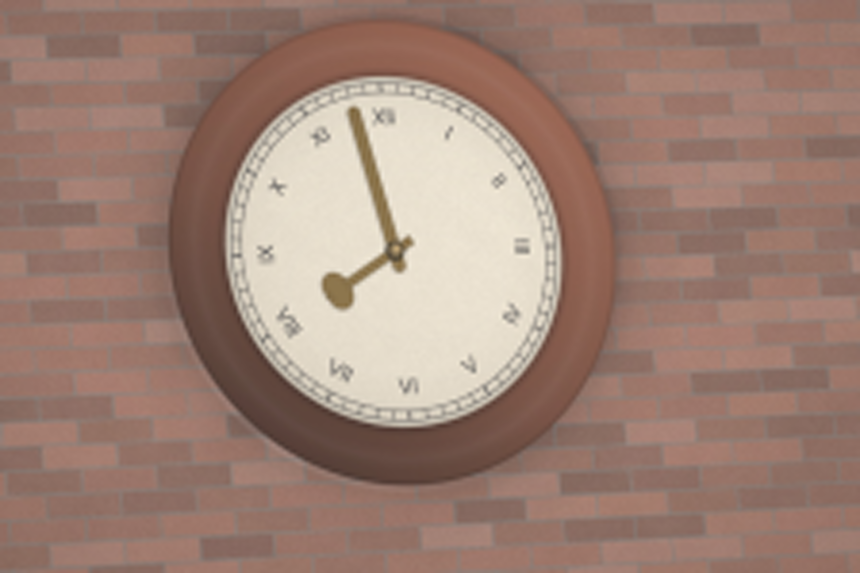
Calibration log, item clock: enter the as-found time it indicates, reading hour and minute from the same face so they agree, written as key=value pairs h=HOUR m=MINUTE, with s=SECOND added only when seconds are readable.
h=7 m=58
